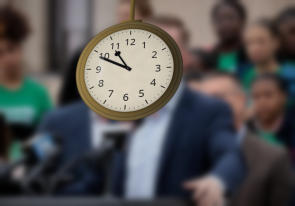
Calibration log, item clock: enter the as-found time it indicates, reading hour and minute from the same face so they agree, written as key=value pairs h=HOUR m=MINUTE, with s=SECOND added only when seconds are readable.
h=10 m=49
